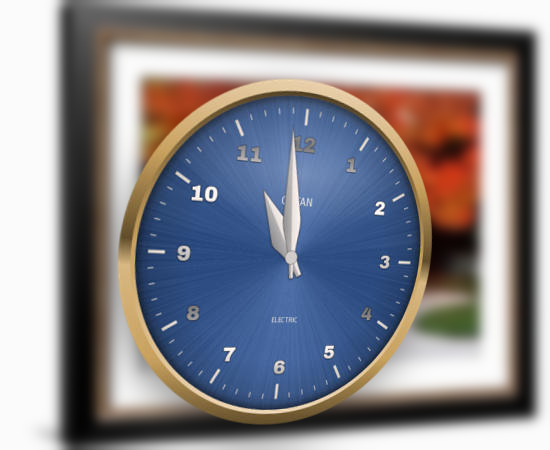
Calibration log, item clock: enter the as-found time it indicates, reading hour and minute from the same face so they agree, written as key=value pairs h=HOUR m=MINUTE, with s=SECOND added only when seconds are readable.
h=10 m=59
